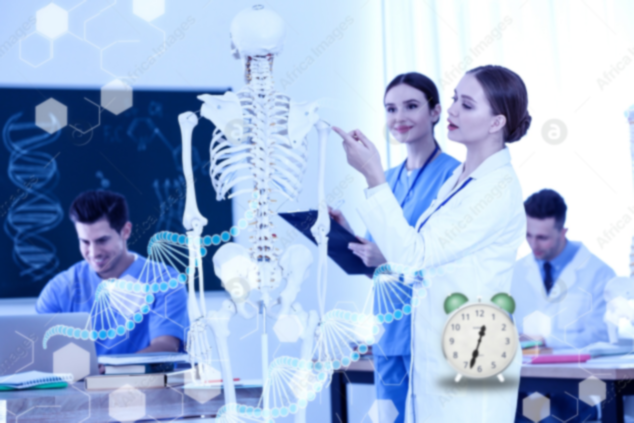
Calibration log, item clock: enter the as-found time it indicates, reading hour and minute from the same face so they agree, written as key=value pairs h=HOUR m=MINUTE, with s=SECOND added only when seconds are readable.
h=12 m=33
